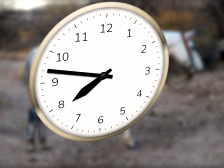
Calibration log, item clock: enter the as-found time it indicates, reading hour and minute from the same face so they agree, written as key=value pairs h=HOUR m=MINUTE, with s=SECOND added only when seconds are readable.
h=7 m=47
